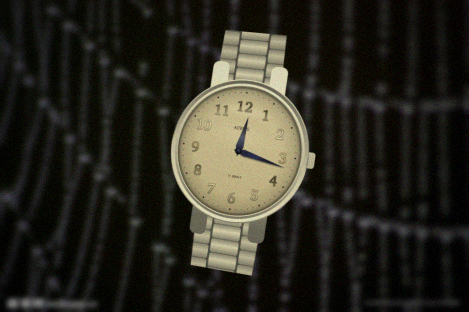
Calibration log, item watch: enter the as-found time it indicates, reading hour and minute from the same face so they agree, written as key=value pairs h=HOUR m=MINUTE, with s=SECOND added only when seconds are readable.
h=12 m=17
